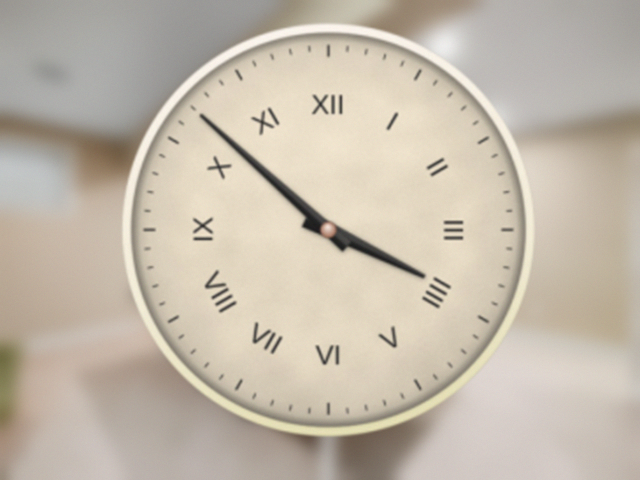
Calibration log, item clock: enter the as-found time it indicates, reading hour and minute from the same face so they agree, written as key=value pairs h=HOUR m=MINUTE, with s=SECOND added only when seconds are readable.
h=3 m=52
